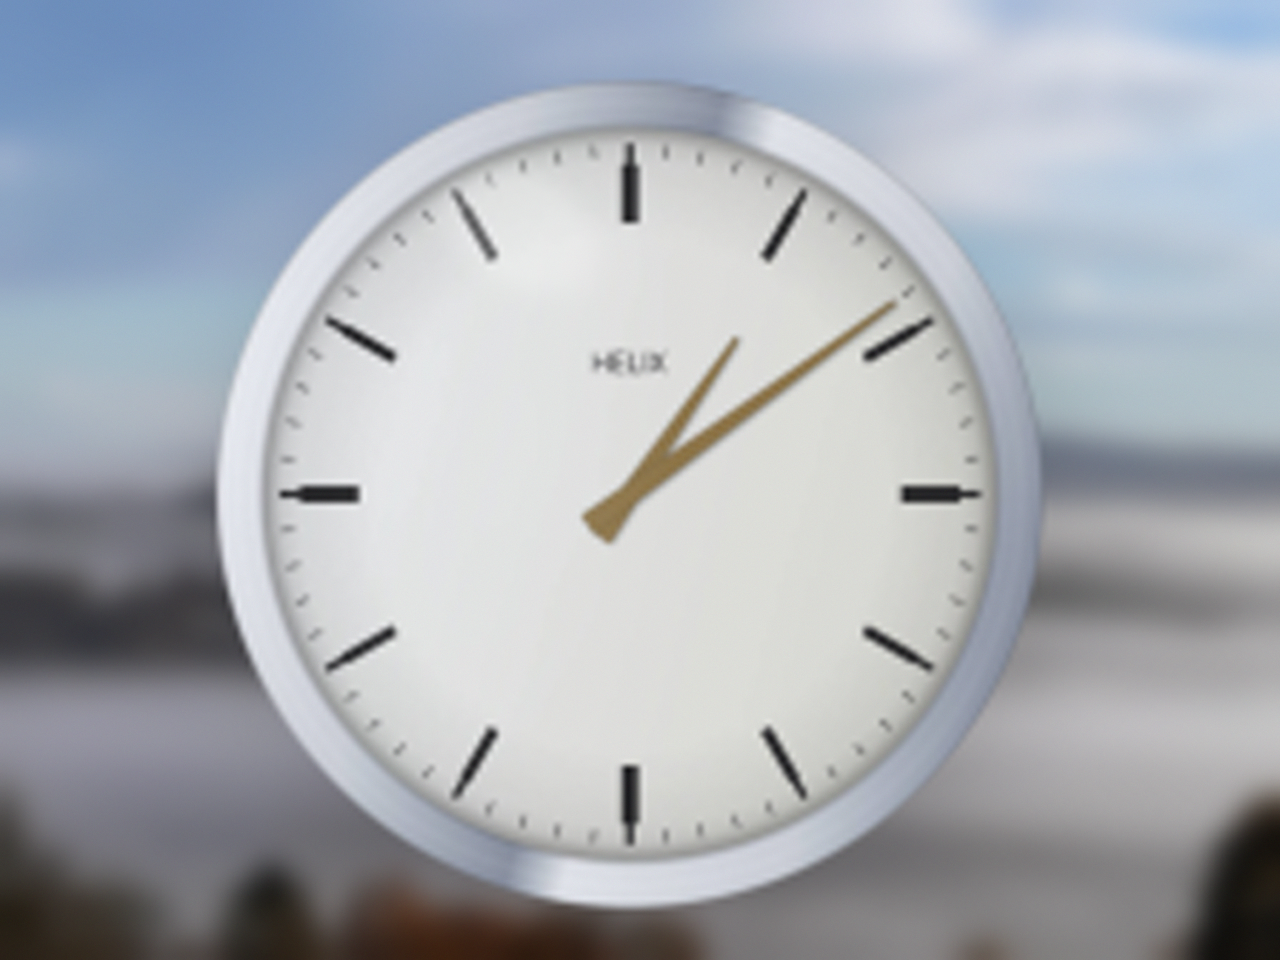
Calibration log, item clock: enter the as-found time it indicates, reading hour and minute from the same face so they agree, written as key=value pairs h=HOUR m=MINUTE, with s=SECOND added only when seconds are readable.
h=1 m=9
